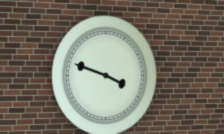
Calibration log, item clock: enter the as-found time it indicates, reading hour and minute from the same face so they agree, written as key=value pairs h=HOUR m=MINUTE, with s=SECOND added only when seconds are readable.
h=3 m=48
